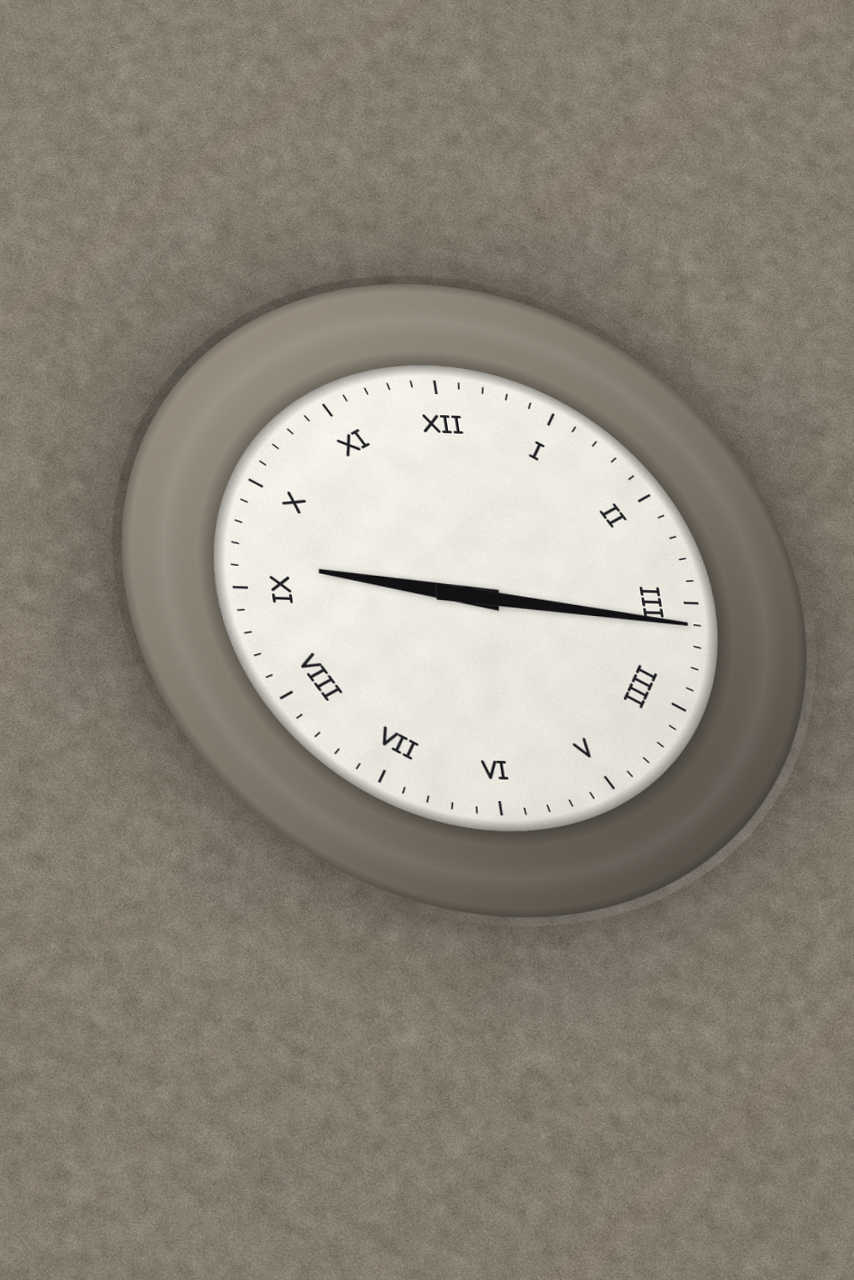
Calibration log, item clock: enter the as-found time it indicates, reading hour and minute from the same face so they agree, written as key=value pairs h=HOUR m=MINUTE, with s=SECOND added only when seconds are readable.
h=9 m=16
